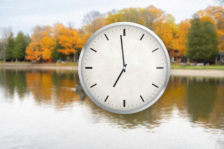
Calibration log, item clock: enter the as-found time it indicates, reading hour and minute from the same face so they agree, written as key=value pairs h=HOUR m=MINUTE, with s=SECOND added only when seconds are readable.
h=6 m=59
